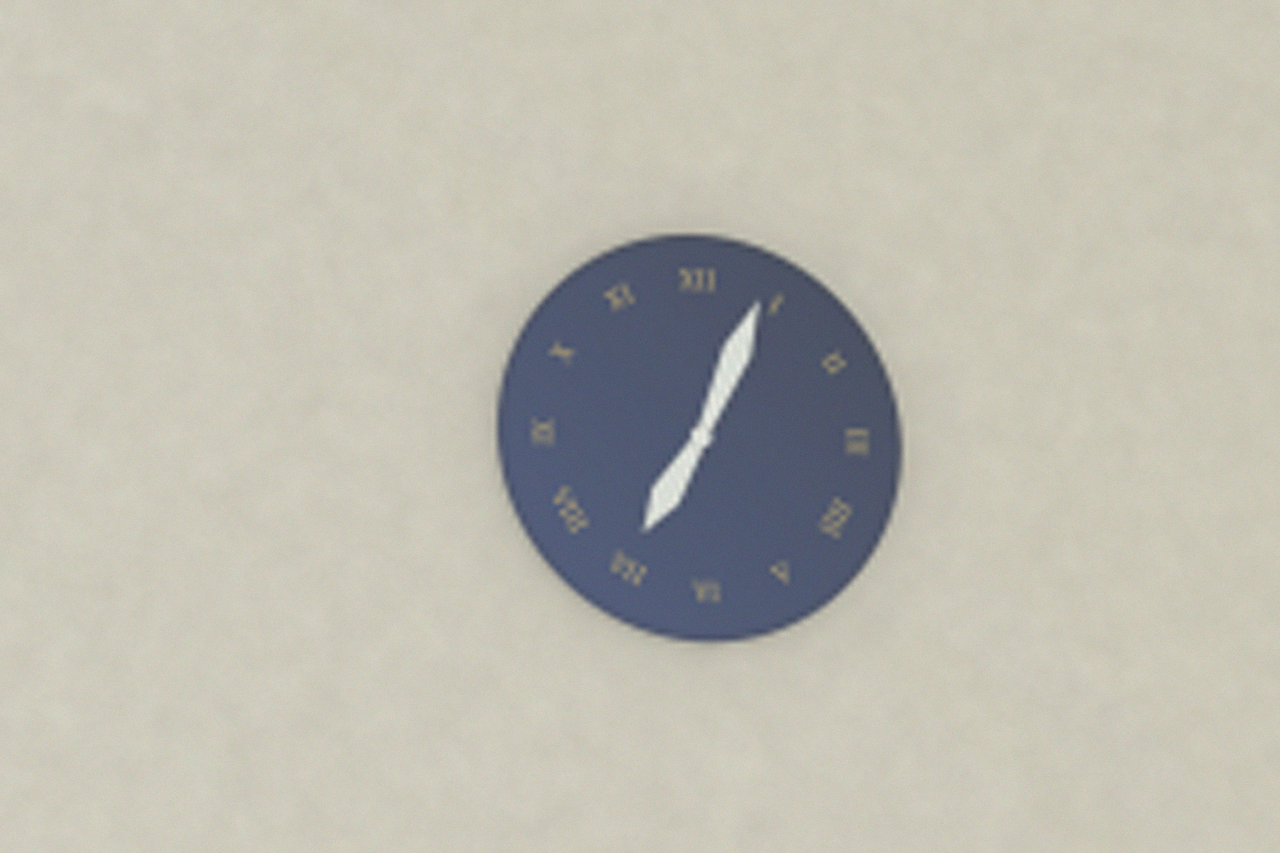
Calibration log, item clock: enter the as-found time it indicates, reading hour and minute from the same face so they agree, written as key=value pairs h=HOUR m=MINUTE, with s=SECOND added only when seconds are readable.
h=7 m=4
